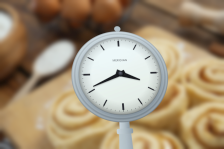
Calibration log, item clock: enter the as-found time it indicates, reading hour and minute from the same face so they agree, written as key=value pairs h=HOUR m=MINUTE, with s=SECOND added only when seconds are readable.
h=3 m=41
